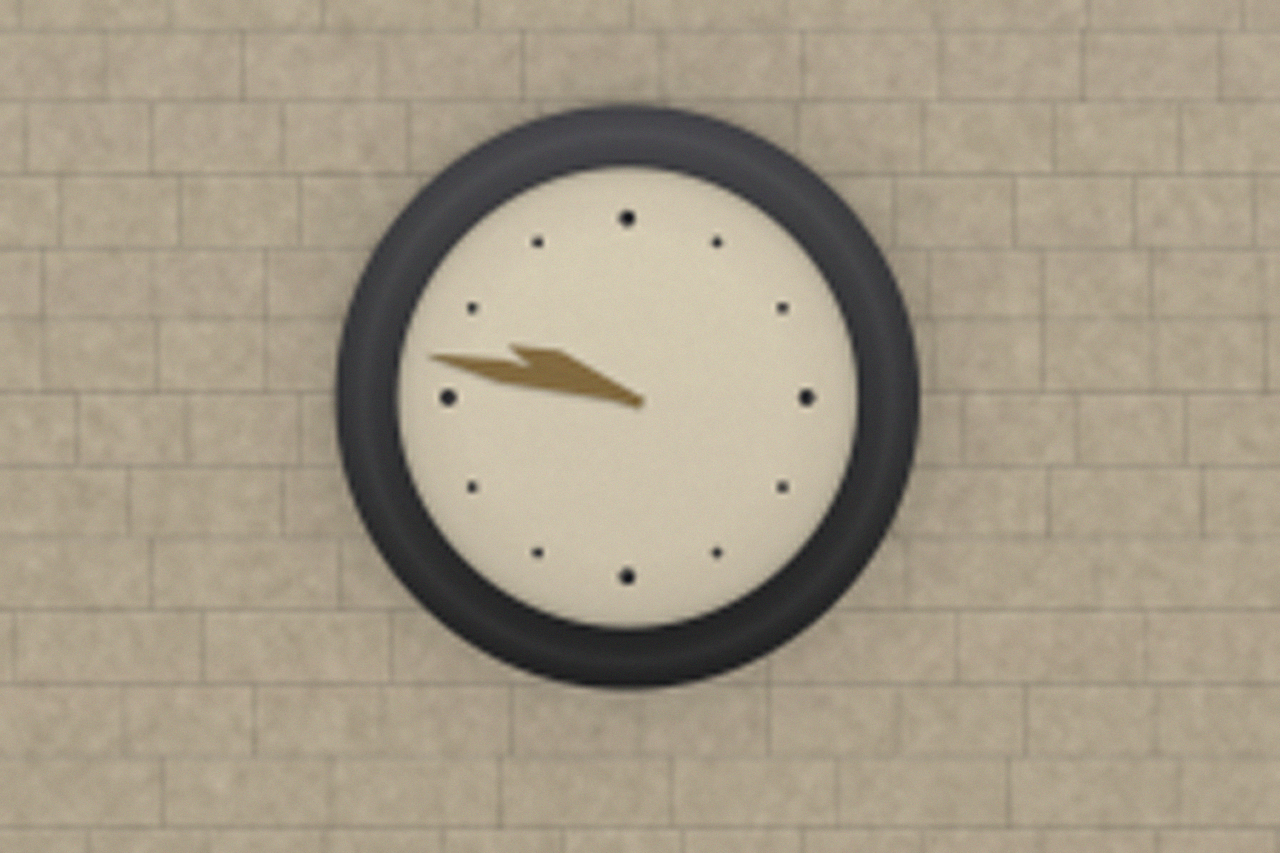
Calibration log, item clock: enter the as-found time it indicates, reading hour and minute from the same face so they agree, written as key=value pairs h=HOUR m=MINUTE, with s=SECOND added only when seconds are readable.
h=9 m=47
